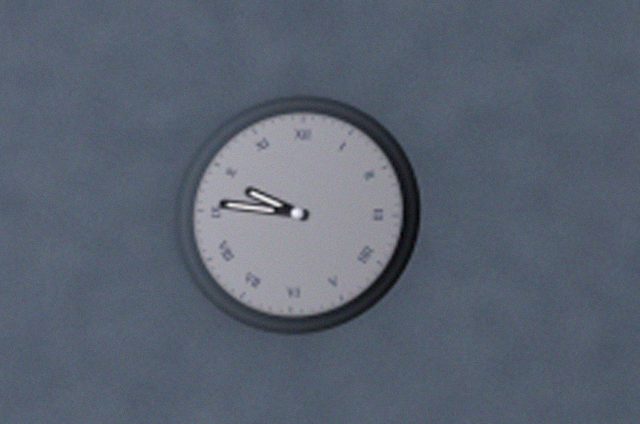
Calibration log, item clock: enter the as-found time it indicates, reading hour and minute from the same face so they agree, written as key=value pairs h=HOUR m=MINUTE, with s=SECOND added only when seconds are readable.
h=9 m=46
